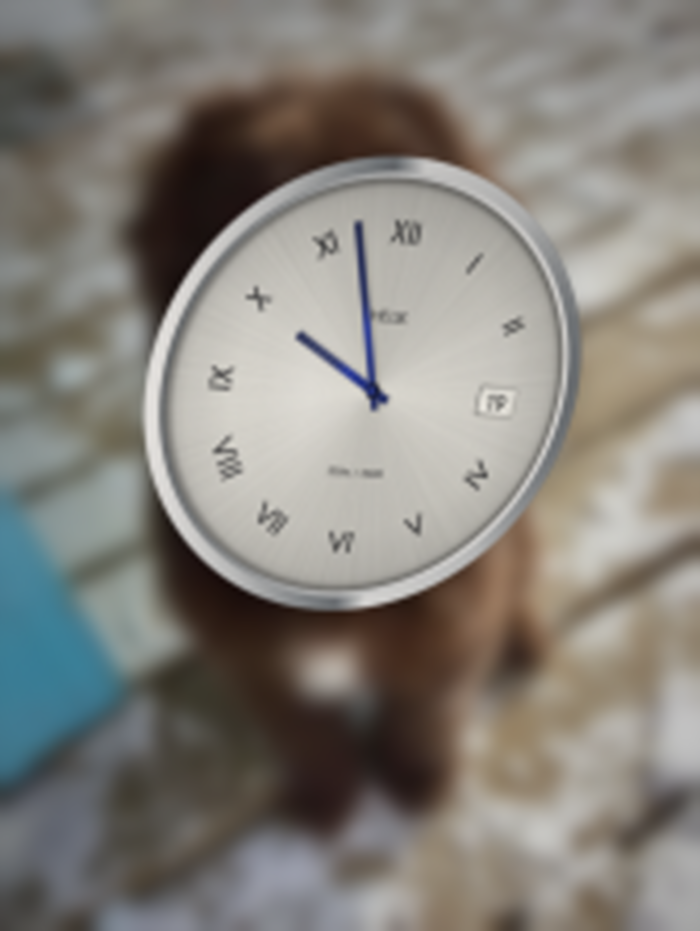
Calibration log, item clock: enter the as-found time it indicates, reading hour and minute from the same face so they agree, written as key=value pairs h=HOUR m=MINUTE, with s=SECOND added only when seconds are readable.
h=9 m=57
